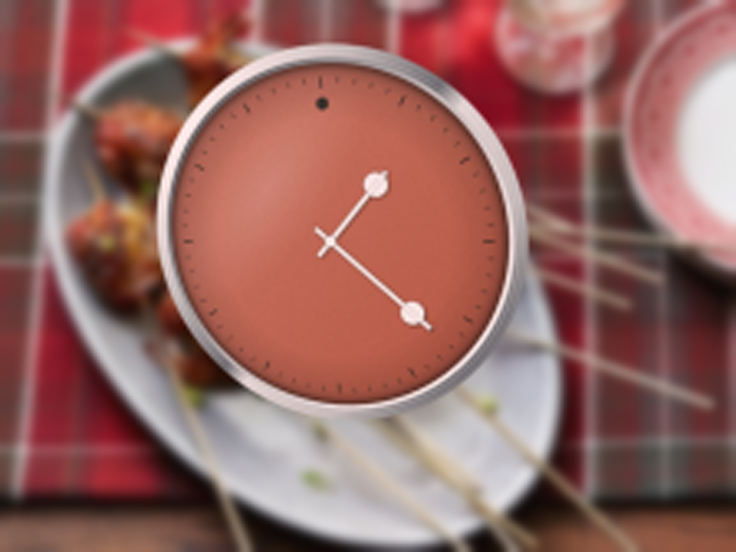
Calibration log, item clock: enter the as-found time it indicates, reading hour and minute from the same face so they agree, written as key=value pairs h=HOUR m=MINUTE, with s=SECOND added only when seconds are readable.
h=1 m=22
